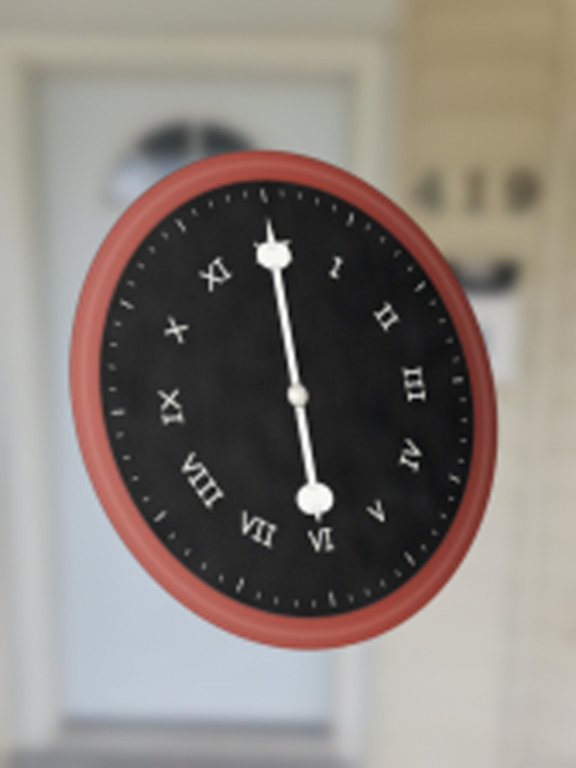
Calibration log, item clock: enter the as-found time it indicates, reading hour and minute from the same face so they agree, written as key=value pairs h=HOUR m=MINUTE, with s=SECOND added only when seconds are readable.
h=6 m=0
